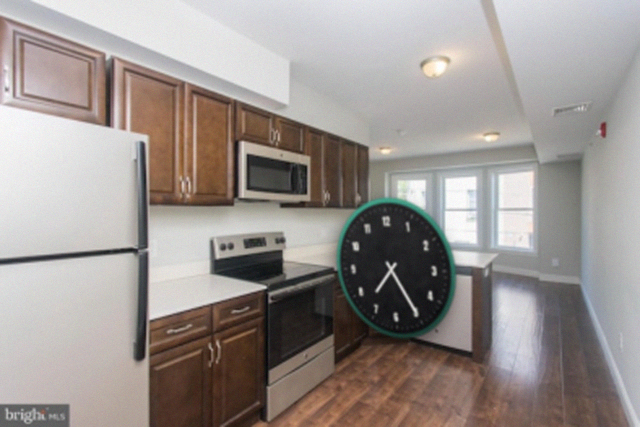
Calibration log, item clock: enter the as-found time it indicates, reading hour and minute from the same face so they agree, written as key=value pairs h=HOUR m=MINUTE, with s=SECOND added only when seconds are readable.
h=7 m=25
